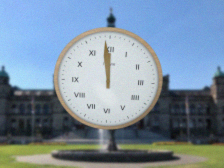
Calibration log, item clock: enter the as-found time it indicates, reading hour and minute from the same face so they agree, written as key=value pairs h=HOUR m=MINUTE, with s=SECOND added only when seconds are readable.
h=11 m=59
